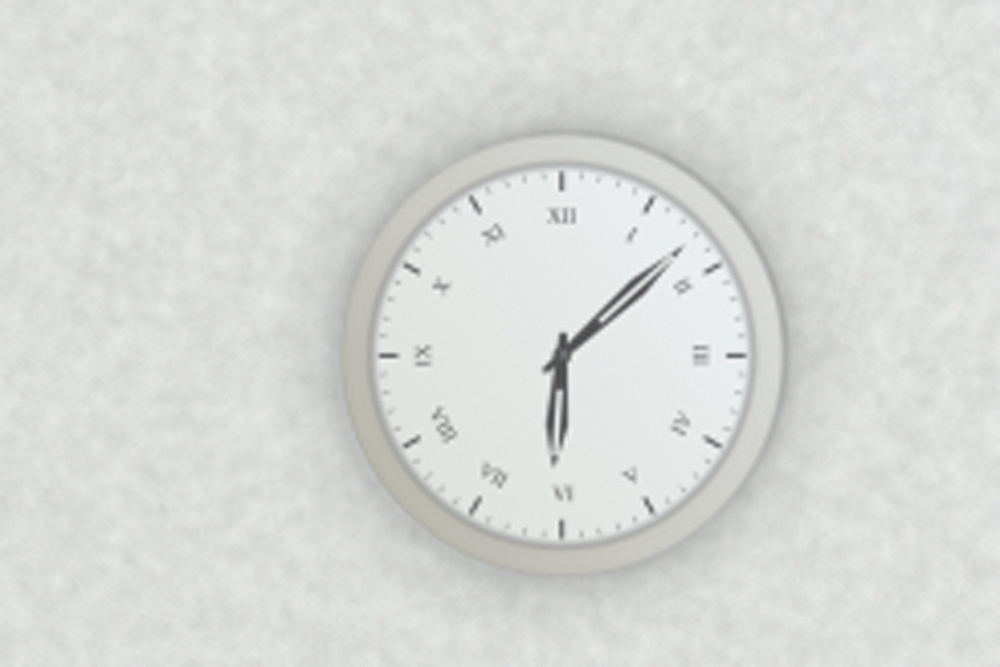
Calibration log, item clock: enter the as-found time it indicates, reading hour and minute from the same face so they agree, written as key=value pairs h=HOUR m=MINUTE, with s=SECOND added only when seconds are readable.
h=6 m=8
